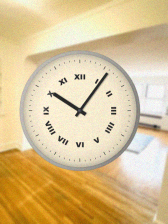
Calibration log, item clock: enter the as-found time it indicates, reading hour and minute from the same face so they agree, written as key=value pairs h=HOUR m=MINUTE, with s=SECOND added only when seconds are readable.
h=10 m=6
